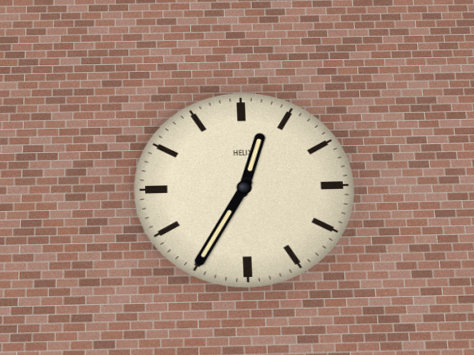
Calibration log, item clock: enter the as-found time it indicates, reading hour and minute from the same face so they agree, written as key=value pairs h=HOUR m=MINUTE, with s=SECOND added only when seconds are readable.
h=12 m=35
